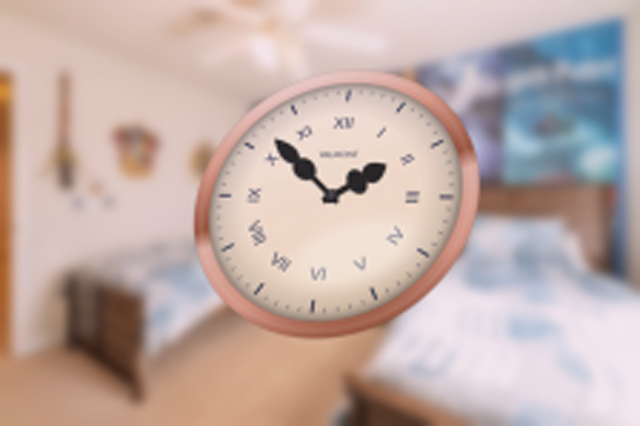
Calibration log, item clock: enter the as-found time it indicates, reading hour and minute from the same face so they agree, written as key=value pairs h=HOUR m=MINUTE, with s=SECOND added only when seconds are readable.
h=1 m=52
